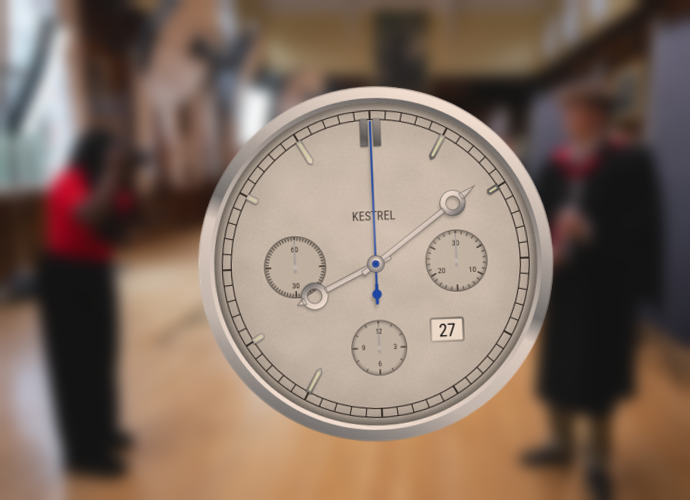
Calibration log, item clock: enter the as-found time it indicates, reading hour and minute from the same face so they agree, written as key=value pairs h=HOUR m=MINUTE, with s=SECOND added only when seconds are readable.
h=8 m=9
